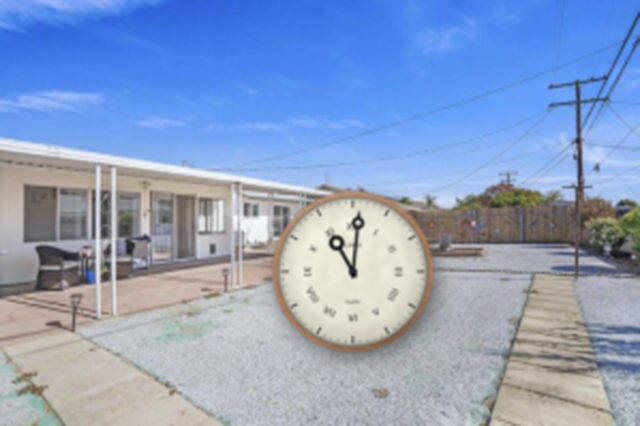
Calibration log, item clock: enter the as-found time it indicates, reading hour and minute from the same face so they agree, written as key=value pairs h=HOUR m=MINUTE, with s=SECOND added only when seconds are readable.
h=11 m=1
